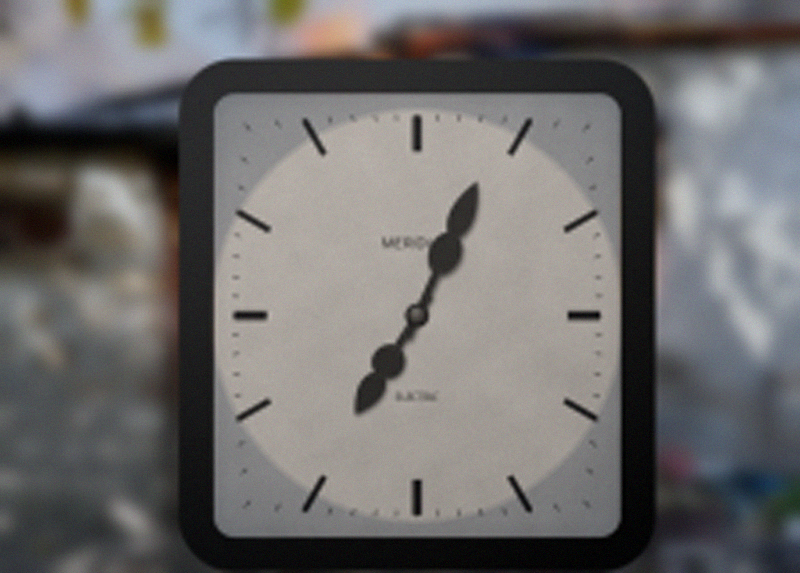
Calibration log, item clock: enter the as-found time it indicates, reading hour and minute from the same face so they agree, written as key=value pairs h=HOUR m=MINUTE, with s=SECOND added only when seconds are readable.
h=7 m=4
